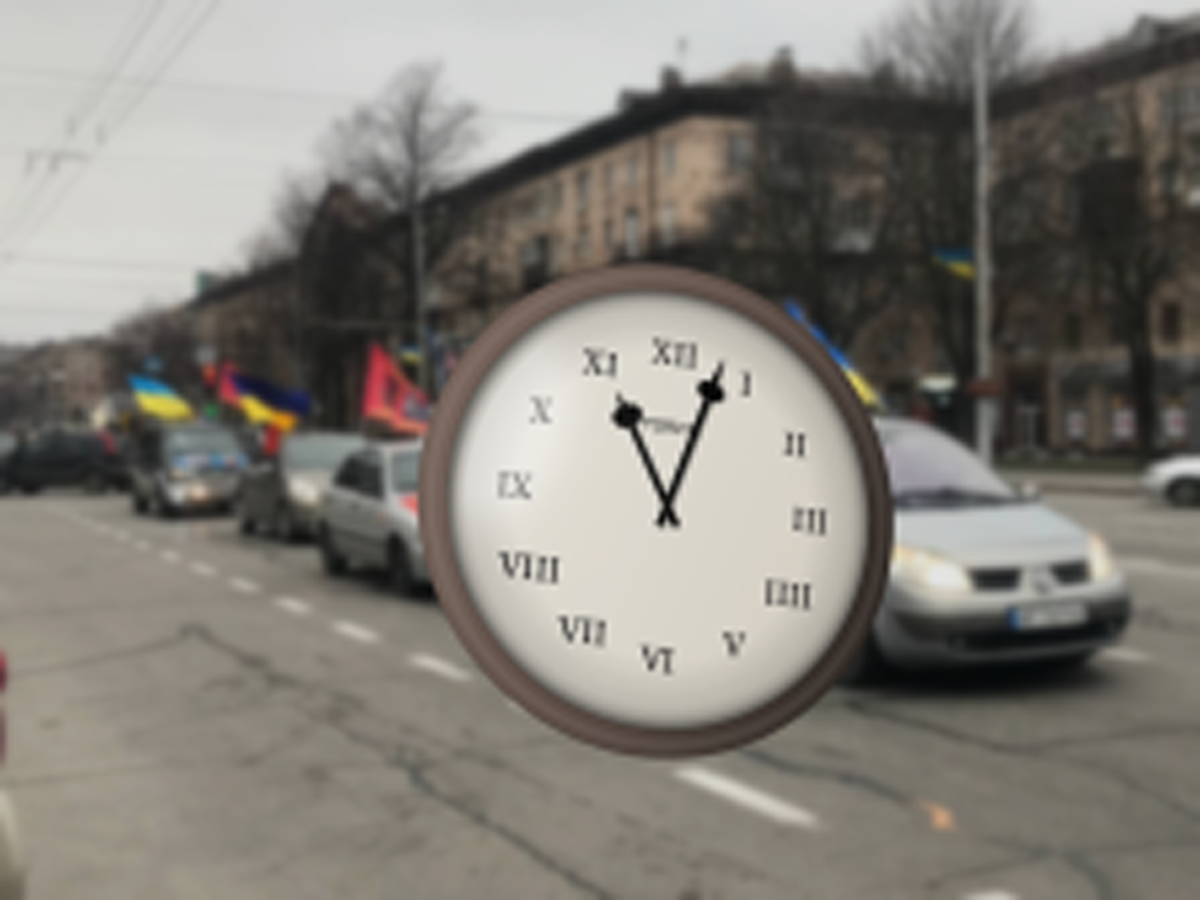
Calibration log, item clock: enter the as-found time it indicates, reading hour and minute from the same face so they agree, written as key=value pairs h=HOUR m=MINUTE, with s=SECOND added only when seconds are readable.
h=11 m=3
